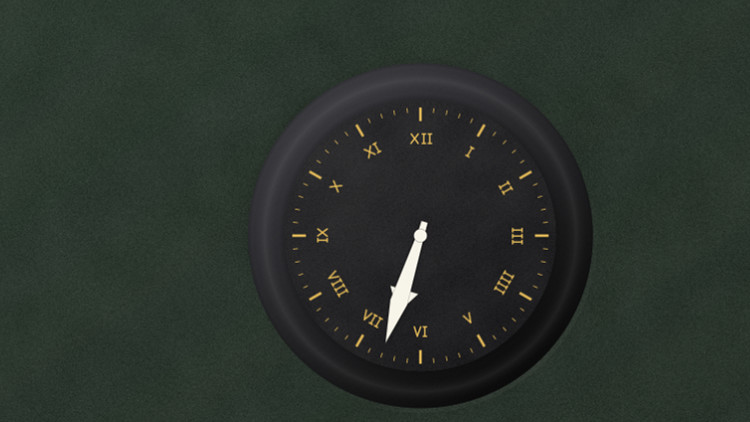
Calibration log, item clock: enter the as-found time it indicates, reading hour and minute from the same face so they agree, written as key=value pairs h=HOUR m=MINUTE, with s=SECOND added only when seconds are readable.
h=6 m=33
